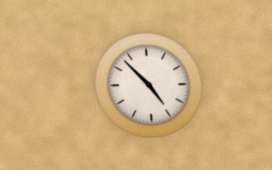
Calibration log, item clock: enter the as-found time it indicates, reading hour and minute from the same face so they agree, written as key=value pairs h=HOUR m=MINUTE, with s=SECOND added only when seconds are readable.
h=4 m=53
